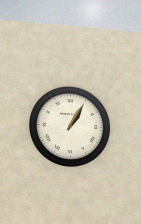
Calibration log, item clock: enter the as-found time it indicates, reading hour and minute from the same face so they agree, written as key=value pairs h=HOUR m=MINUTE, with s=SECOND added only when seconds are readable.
h=1 m=5
